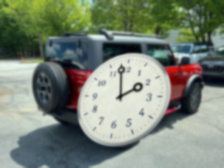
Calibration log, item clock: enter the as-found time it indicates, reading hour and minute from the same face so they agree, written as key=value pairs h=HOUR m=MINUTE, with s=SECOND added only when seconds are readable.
h=1 m=58
